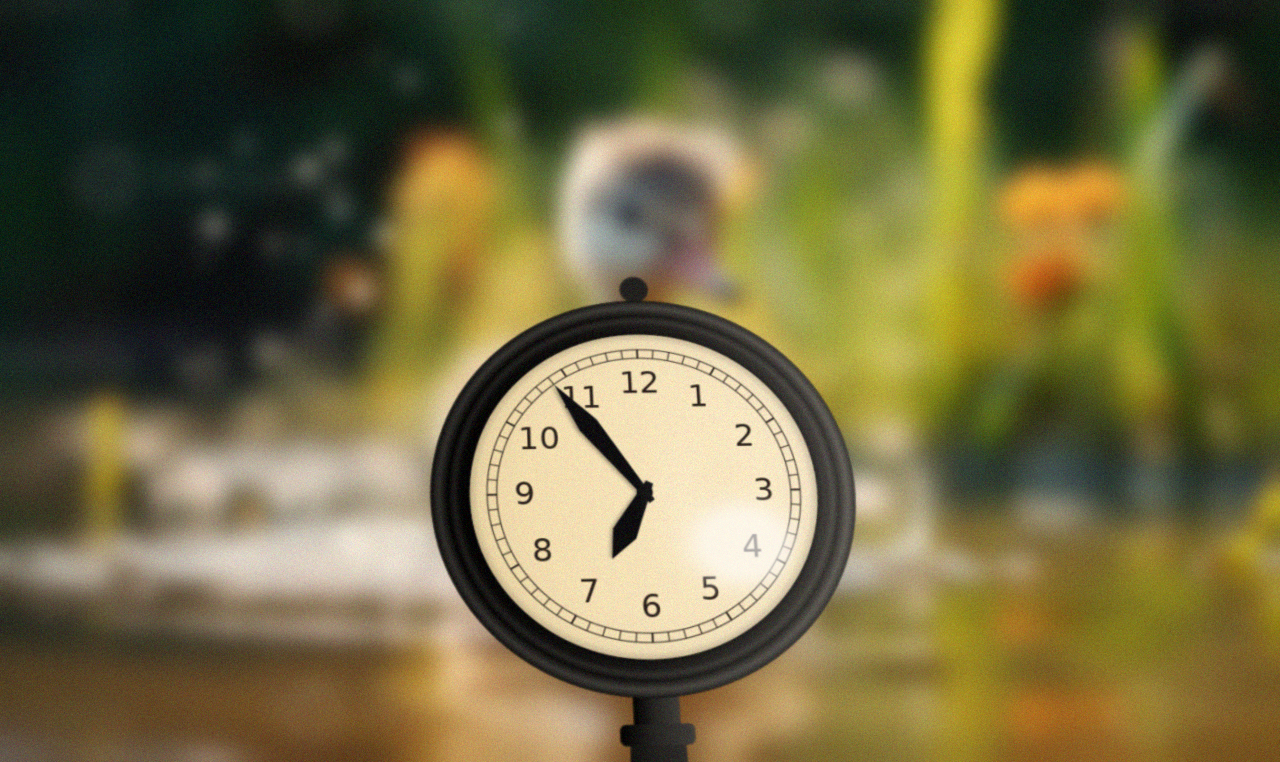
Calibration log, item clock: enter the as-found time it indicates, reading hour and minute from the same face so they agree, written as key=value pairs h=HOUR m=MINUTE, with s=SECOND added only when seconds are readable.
h=6 m=54
